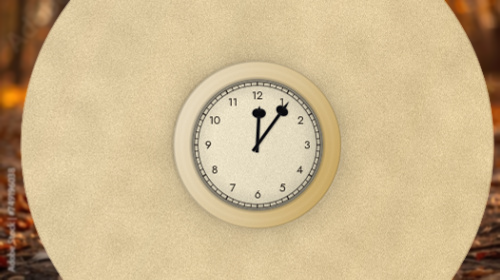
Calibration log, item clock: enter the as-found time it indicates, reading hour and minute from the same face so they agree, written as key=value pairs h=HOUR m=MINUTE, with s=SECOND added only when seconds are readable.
h=12 m=6
